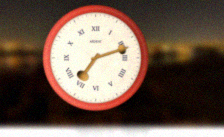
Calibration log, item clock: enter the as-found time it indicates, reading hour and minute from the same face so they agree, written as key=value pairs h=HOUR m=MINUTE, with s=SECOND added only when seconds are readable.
h=7 m=12
